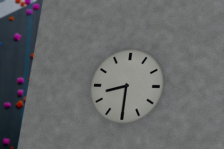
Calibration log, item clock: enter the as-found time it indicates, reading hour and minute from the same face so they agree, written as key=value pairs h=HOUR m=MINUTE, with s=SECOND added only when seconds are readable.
h=8 m=30
